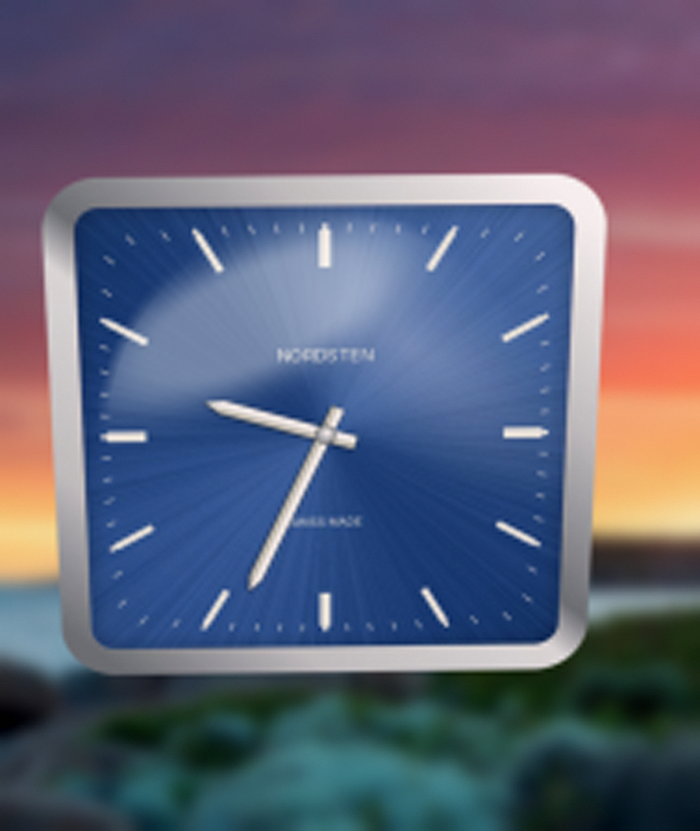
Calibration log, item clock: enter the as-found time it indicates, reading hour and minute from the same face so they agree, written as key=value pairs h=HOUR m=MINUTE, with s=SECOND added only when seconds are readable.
h=9 m=34
